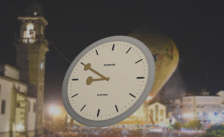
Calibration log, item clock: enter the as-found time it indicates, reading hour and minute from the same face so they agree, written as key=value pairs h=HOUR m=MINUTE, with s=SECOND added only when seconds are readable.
h=8 m=50
